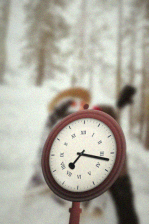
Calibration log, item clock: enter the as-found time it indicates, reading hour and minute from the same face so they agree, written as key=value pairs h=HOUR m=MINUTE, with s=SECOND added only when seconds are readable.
h=7 m=17
